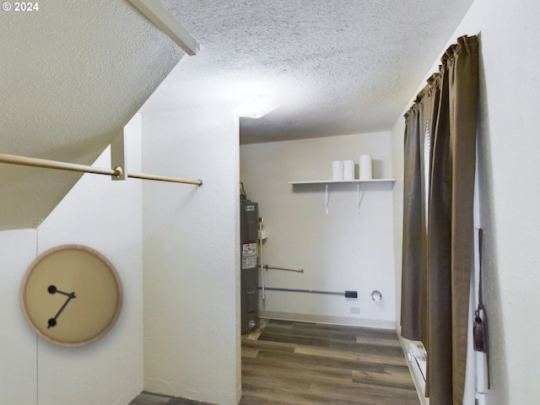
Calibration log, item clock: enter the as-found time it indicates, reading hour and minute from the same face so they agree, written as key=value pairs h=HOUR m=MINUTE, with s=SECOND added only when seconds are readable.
h=9 m=36
